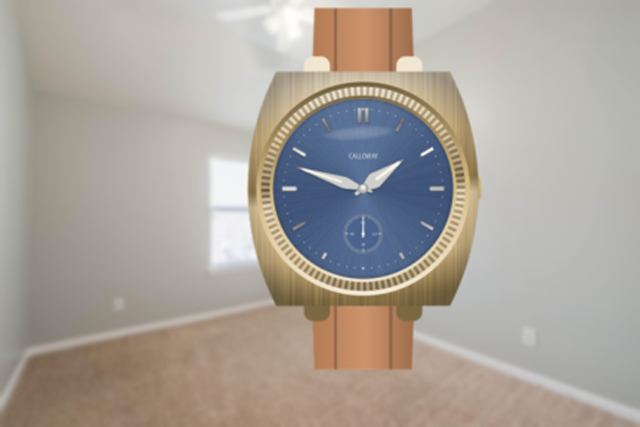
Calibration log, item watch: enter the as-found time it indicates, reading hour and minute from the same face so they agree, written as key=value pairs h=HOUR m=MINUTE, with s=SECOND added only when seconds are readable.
h=1 m=48
